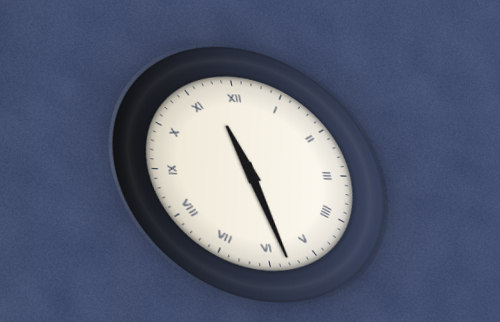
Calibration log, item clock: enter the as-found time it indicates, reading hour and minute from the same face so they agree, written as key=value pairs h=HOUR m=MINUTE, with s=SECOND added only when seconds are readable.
h=11 m=28
